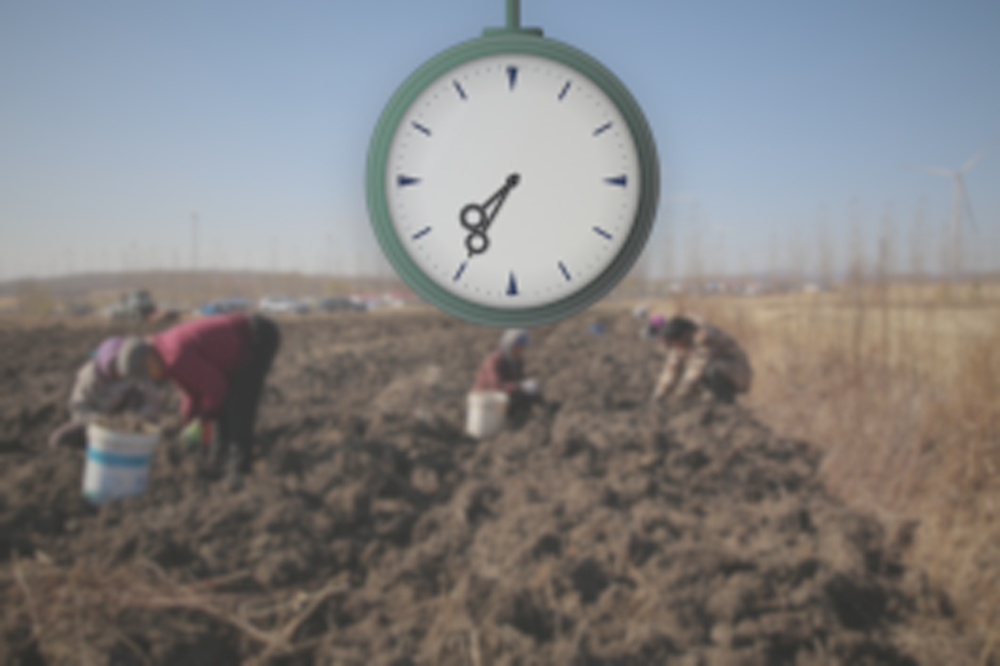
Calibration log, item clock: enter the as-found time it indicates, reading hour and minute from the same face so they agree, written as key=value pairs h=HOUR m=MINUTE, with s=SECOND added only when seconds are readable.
h=7 m=35
